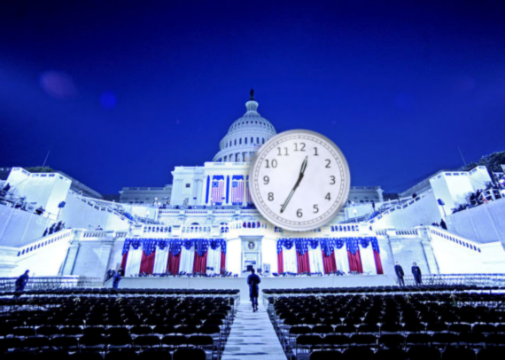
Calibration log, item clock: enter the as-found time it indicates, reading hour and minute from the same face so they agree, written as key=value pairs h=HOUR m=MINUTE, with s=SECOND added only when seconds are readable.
h=12 m=35
